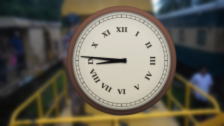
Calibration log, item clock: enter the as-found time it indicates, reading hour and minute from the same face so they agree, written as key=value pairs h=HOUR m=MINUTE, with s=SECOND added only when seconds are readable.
h=8 m=46
